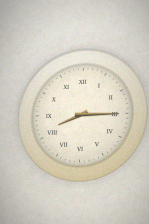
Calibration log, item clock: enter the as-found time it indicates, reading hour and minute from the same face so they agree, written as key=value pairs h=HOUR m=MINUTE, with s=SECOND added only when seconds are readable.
h=8 m=15
